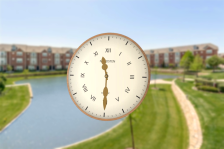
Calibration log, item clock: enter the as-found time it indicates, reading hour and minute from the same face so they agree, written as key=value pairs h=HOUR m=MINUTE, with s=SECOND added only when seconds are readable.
h=11 m=30
